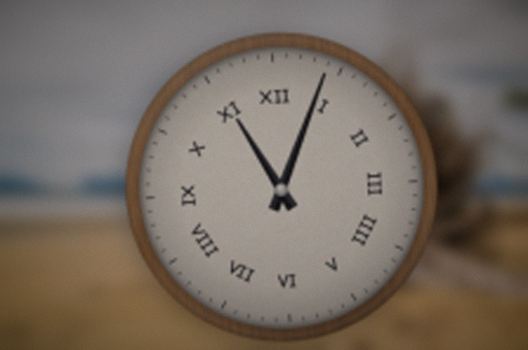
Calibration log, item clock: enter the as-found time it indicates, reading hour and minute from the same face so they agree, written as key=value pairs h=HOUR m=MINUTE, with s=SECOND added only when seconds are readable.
h=11 m=4
